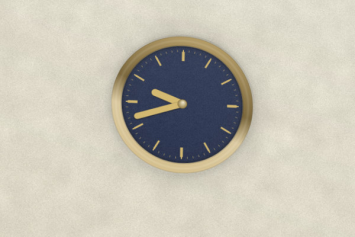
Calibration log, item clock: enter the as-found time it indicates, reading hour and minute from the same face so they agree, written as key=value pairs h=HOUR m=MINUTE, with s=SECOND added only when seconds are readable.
h=9 m=42
